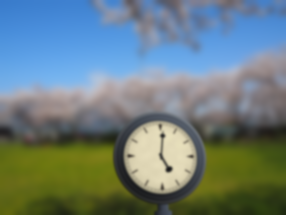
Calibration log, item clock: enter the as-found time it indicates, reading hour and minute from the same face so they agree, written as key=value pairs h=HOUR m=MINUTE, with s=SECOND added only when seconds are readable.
h=5 m=1
